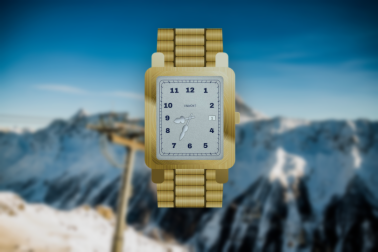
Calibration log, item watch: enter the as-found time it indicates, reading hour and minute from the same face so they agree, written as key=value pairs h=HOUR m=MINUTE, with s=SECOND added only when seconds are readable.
h=8 m=34
